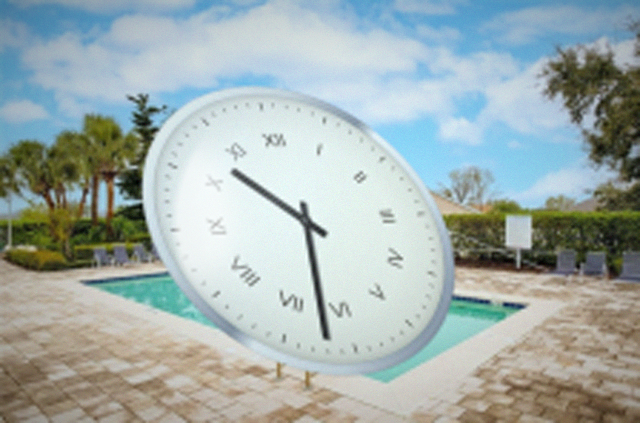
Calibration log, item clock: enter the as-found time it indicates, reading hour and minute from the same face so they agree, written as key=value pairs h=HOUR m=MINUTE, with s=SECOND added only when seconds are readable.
h=10 m=32
